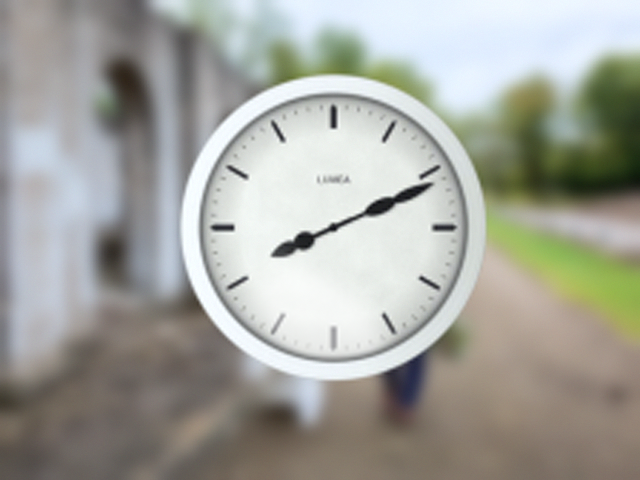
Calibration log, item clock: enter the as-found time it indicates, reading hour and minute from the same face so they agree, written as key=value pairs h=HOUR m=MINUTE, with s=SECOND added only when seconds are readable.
h=8 m=11
